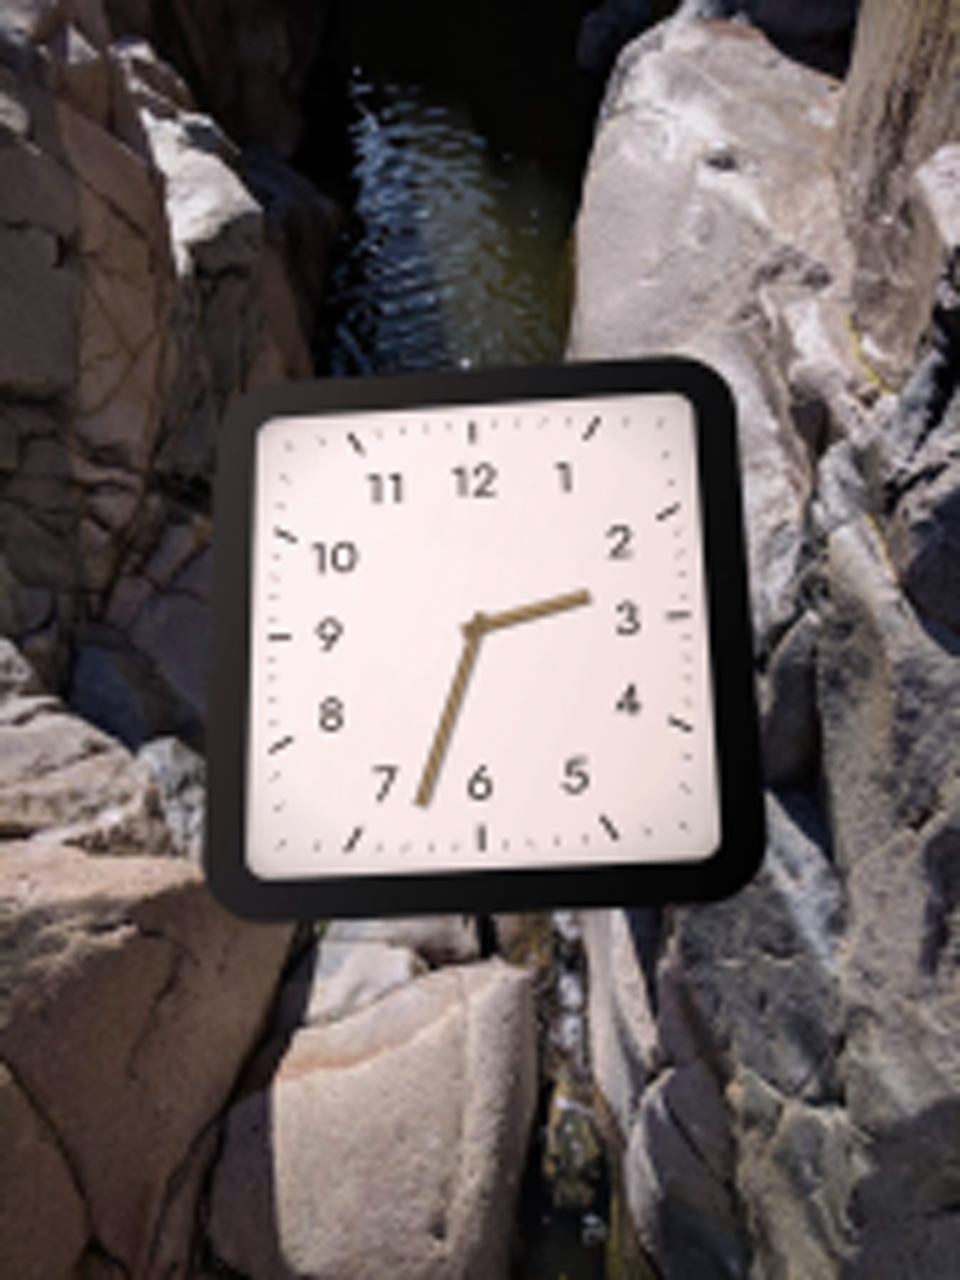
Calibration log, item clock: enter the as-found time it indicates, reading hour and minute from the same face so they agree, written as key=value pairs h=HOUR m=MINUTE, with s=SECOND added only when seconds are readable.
h=2 m=33
